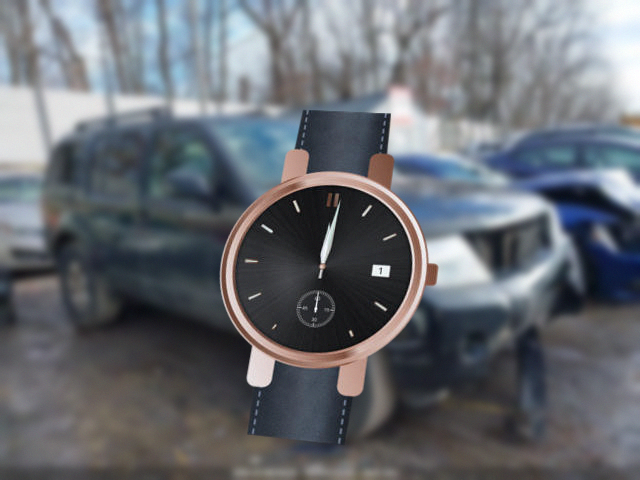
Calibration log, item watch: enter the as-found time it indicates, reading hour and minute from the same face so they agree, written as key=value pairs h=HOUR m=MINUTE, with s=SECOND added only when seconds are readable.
h=12 m=1
